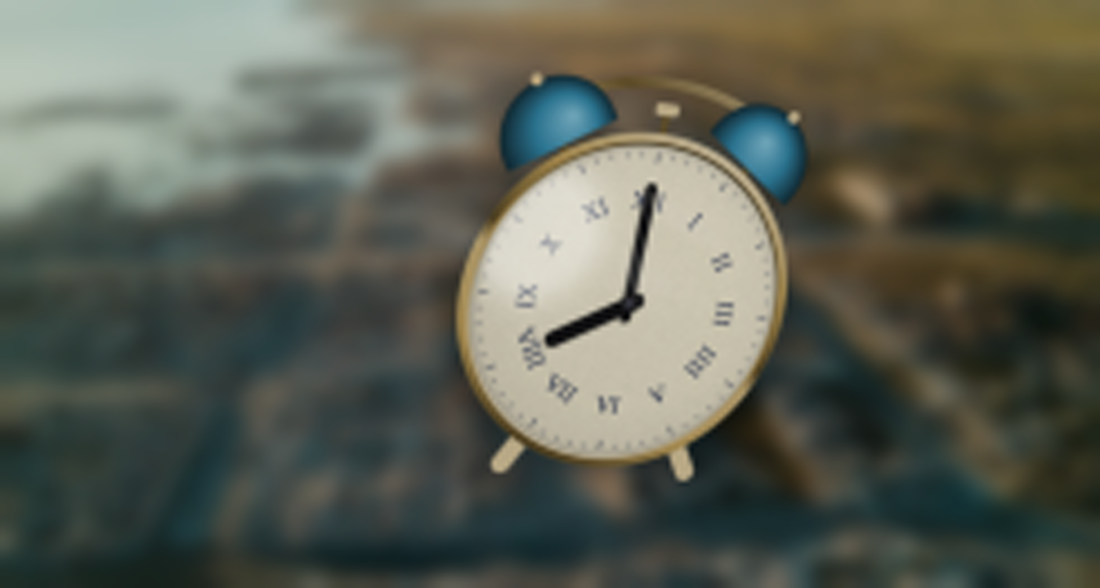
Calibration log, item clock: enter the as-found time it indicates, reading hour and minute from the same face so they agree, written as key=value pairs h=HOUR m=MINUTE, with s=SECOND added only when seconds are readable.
h=8 m=0
